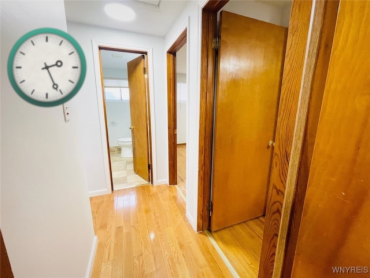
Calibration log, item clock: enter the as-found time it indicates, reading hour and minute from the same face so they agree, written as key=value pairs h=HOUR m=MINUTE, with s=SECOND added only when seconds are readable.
h=2 m=26
